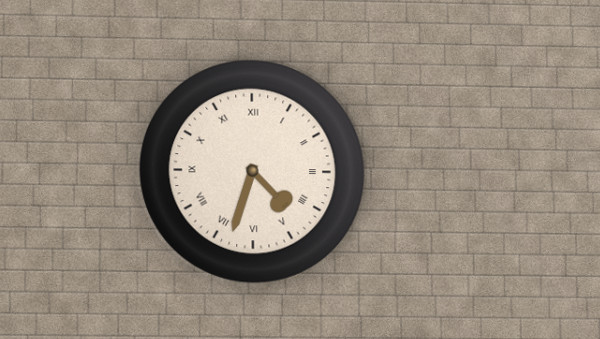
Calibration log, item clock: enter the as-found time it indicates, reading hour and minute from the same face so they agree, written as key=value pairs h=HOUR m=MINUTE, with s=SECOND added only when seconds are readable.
h=4 m=33
